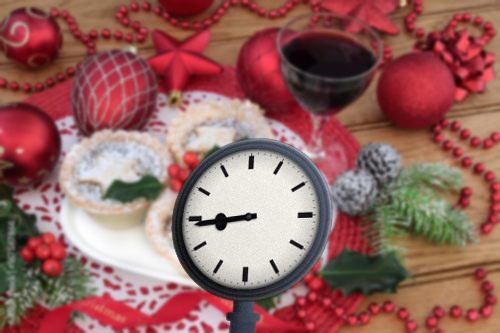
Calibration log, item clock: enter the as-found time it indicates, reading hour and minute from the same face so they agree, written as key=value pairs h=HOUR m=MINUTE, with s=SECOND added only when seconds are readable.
h=8 m=44
